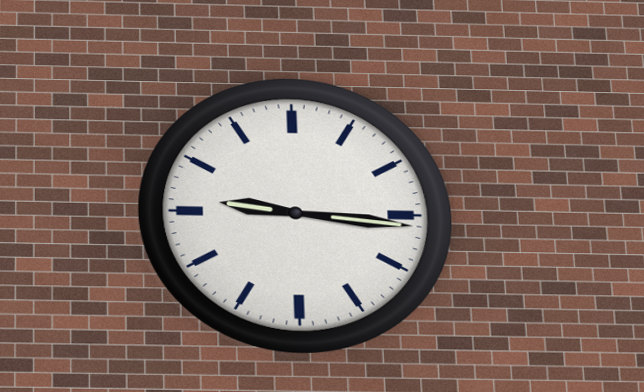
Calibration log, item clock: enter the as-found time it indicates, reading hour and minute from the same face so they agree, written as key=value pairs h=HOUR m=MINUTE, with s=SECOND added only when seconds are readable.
h=9 m=16
